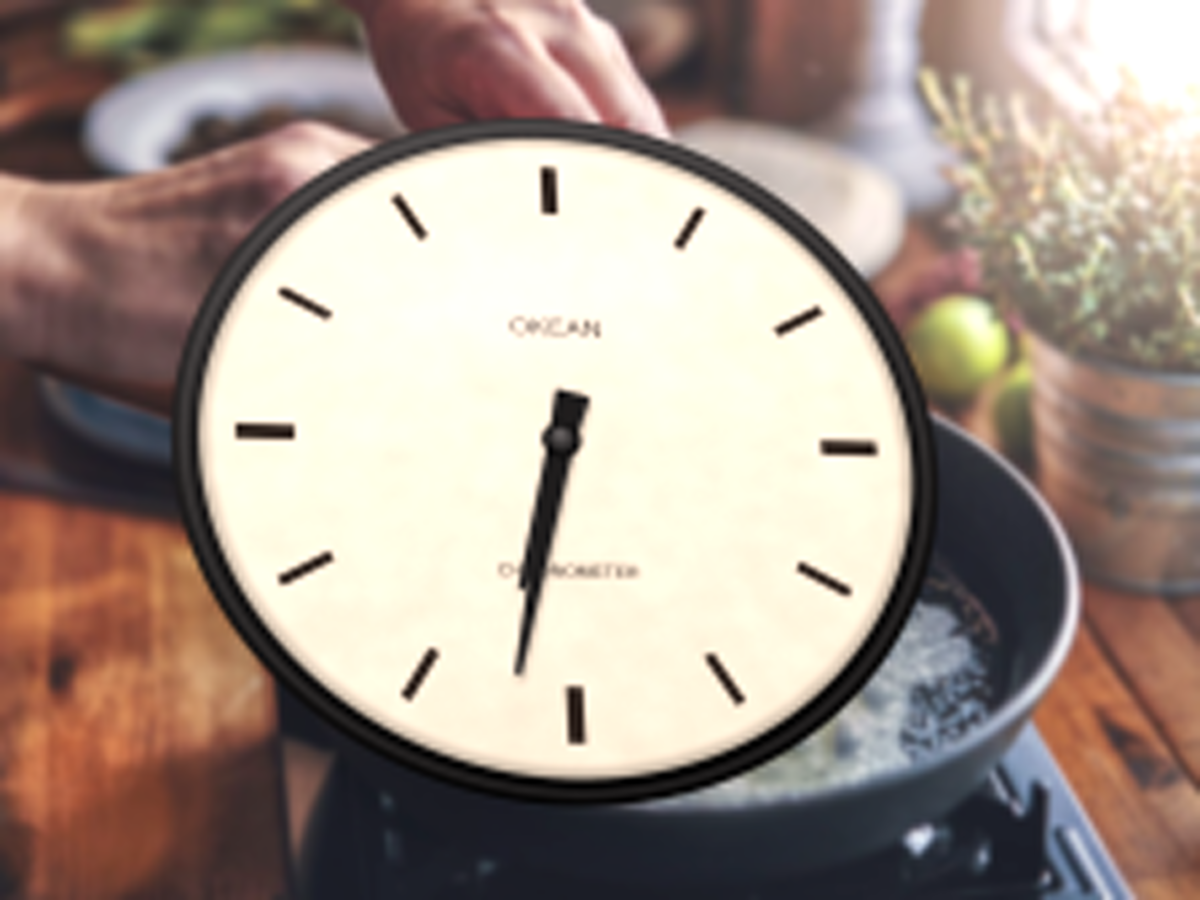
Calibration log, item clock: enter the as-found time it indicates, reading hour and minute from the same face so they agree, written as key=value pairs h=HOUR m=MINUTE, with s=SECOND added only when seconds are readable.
h=6 m=32
